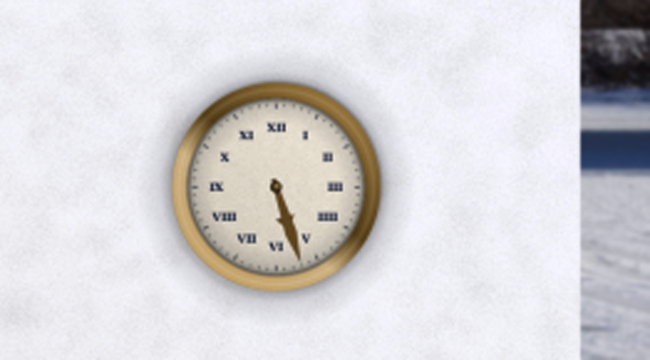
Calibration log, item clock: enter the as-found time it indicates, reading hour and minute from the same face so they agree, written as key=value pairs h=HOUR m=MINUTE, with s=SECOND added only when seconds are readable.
h=5 m=27
